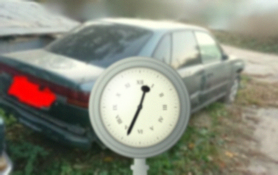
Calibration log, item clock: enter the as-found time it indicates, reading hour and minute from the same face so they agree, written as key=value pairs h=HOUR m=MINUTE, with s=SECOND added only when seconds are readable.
h=12 m=34
